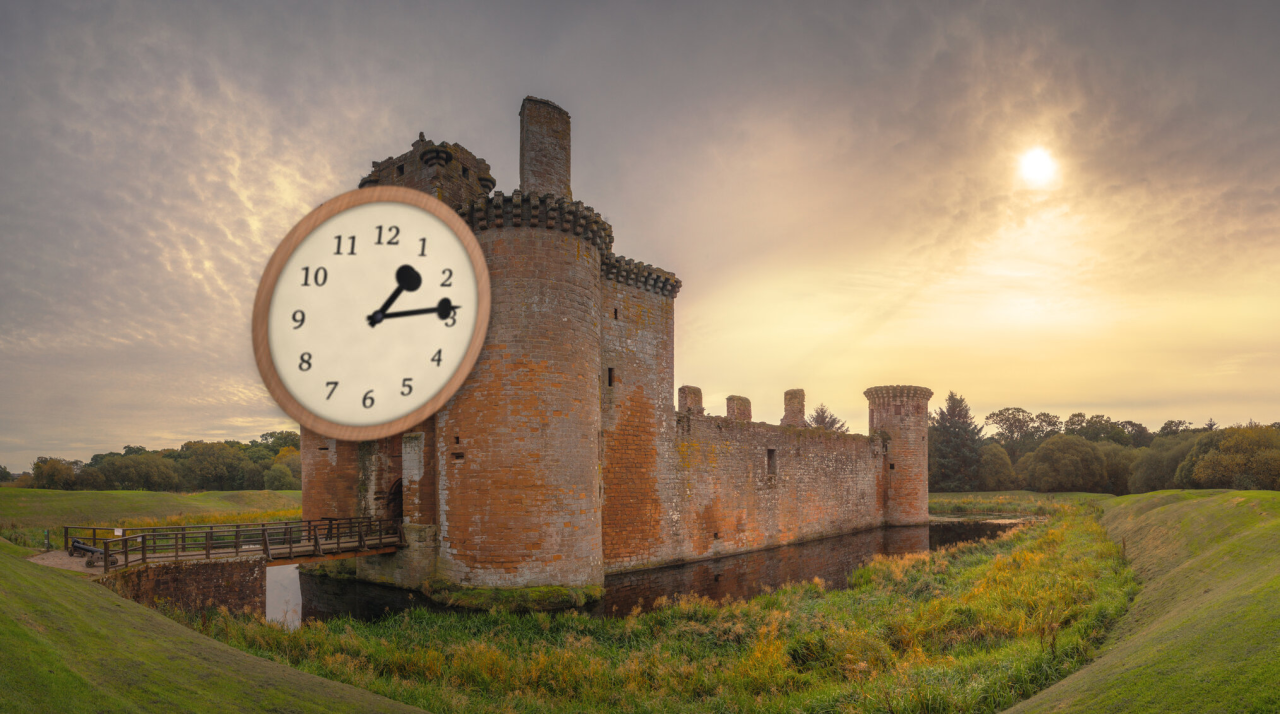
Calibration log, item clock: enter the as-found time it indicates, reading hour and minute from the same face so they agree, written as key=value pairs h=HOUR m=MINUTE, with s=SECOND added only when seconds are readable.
h=1 m=14
